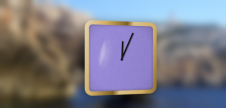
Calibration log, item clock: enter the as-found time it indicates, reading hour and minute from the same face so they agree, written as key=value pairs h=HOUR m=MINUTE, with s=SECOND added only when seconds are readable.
h=12 m=4
